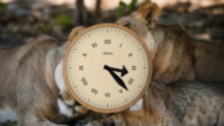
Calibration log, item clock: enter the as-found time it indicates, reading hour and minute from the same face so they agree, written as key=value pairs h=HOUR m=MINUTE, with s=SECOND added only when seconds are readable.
h=3 m=23
